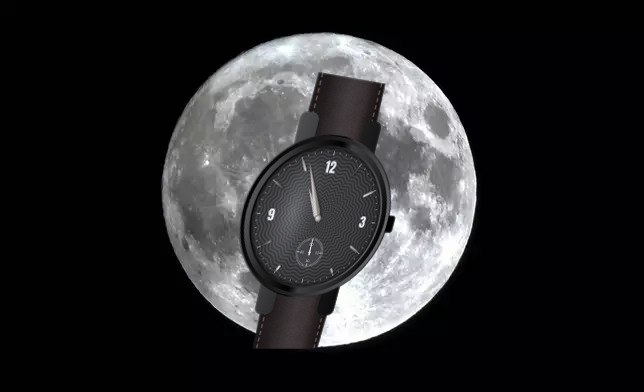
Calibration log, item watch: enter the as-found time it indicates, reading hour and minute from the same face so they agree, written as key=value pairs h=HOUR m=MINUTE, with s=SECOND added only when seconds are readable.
h=10 m=56
